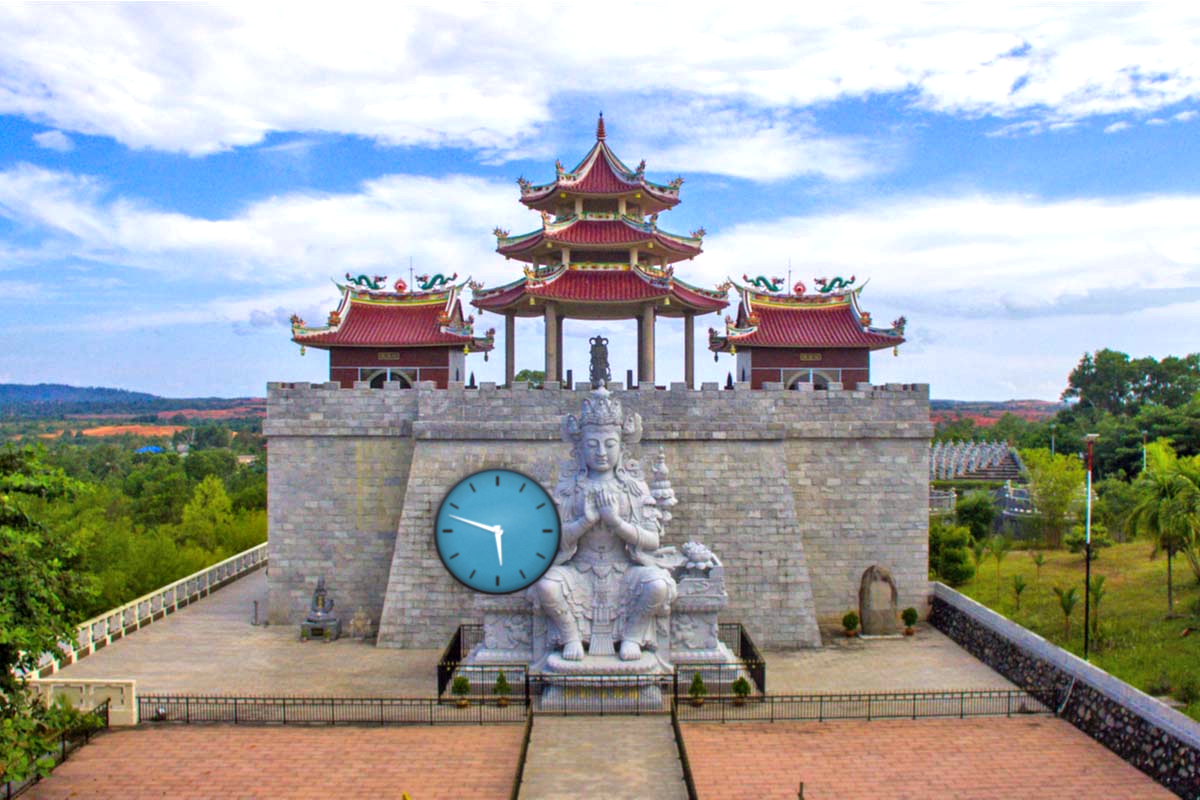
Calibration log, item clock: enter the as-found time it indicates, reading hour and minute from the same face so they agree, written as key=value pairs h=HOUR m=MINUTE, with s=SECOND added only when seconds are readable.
h=5 m=48
